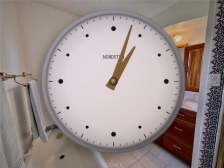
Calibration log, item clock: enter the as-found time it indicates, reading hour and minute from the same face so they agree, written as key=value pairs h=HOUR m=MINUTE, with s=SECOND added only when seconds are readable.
h=1 m=3
